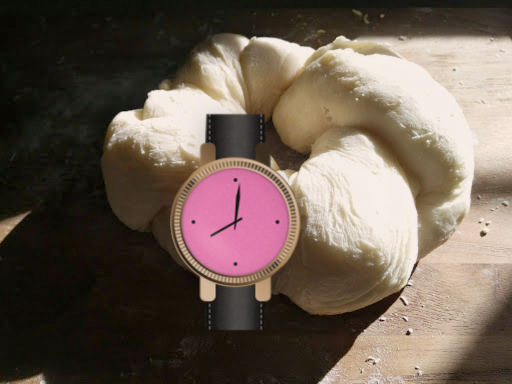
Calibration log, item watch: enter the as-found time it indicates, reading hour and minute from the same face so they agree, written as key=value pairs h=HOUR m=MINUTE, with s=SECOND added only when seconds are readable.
h=8 m=1
